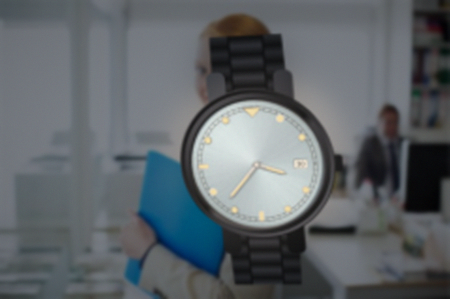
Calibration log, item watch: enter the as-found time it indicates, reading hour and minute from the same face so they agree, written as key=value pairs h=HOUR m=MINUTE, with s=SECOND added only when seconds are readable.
h=3 m=37
